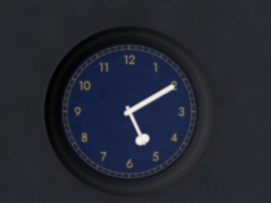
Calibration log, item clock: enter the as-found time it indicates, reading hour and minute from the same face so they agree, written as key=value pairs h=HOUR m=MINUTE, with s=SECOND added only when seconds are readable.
h=5 m=10
